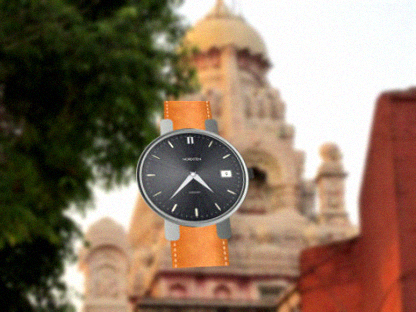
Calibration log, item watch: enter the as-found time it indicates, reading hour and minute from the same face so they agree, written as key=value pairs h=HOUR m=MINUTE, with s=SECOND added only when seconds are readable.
h=4 m=37
